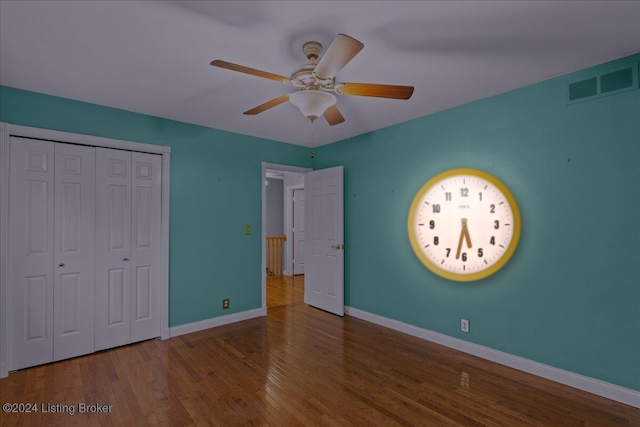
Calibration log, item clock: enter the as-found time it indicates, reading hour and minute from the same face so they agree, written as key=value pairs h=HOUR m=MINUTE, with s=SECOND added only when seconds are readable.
h=5 m=32
